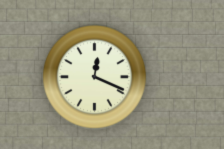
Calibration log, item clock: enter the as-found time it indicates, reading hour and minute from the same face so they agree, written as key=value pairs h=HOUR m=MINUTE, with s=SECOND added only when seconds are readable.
h=12 m=19
